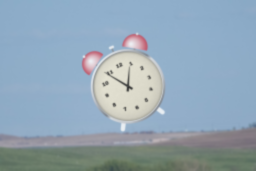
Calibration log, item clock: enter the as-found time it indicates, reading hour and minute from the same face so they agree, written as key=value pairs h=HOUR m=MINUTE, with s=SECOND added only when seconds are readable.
h=12 m=54
